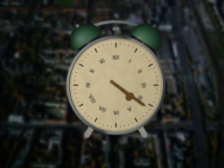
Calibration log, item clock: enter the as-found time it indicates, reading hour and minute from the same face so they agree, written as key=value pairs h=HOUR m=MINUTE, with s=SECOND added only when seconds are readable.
h=4 m=21
